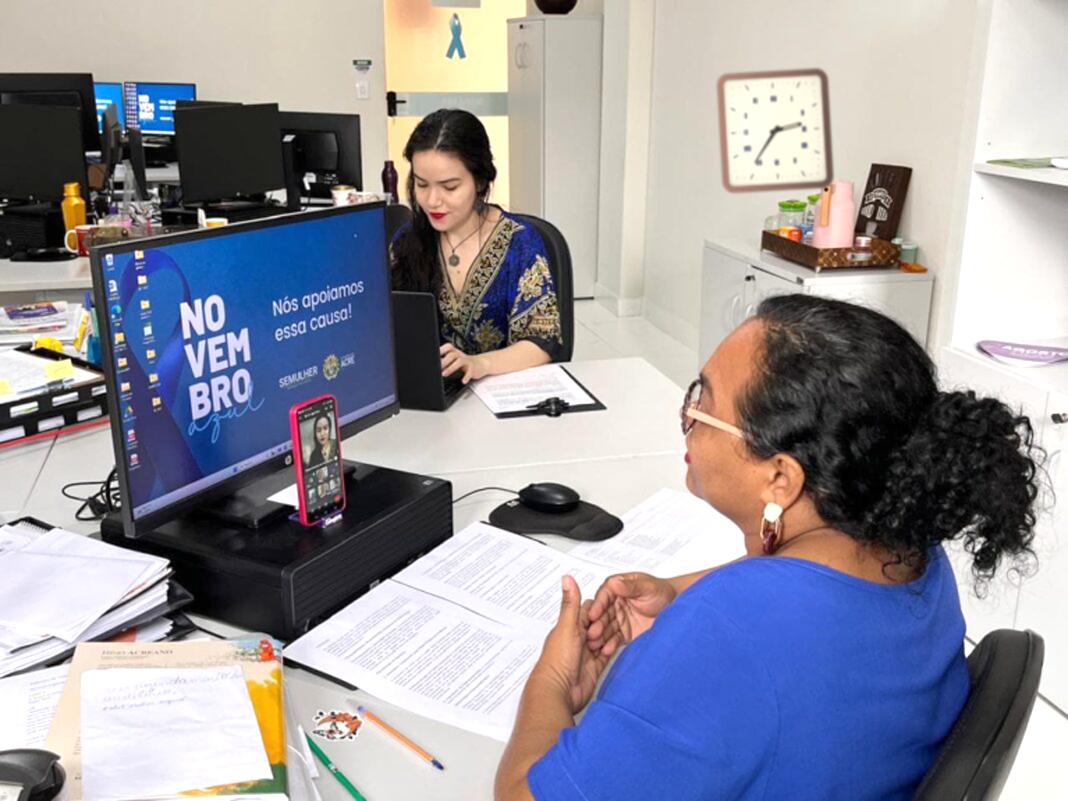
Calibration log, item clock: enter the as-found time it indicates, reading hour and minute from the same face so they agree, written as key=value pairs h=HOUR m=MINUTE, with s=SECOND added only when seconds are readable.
h=2 m=36
